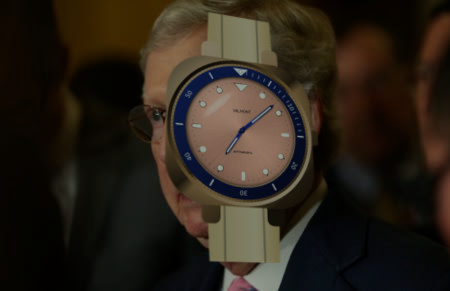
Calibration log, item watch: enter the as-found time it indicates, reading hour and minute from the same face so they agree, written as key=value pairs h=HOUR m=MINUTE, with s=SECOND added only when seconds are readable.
h=7 m=8
